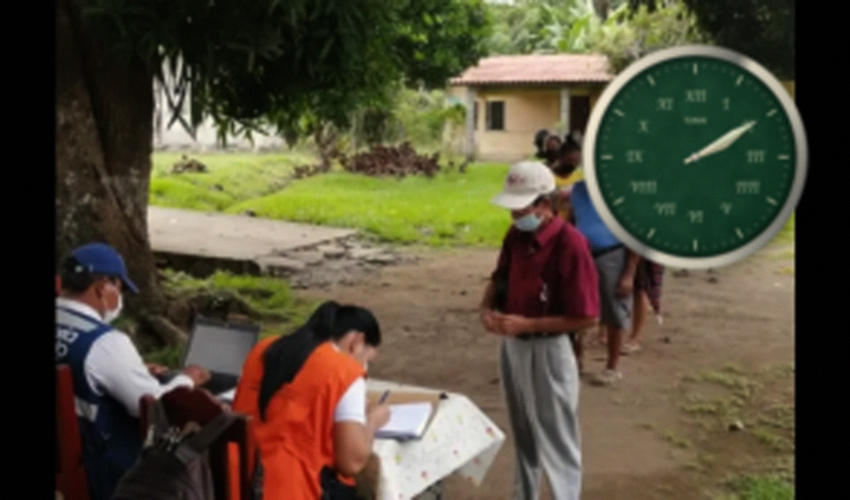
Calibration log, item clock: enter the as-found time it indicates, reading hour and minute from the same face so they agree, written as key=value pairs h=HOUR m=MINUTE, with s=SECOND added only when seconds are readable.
h=2 m=10
